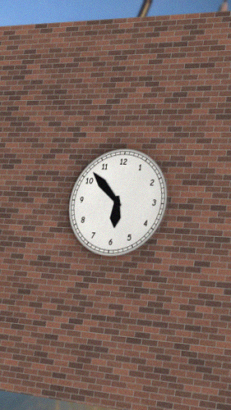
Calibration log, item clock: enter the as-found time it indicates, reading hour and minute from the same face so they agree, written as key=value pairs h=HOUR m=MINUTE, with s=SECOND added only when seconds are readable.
h=5 m=52
